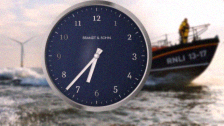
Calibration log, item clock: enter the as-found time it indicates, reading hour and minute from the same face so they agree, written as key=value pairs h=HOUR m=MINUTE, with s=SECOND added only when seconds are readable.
h=6 m=37
